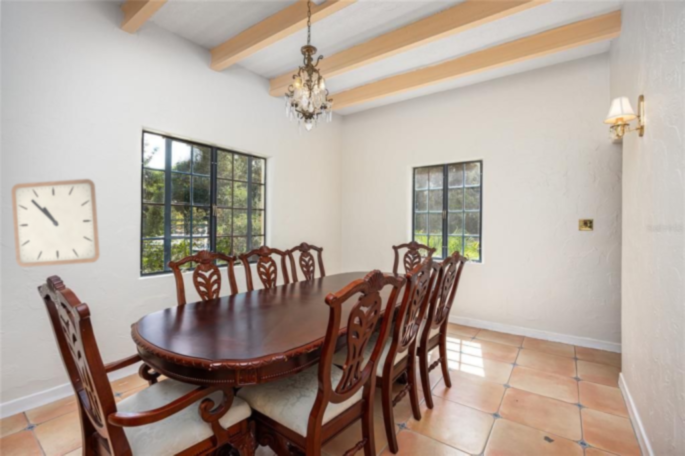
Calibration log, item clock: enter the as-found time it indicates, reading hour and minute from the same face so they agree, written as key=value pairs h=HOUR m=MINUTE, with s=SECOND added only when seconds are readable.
h=10 m=53
